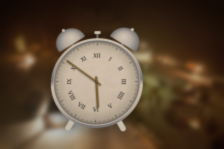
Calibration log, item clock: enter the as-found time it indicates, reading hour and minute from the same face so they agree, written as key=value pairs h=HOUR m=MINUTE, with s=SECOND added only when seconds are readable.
h=5 m=51
